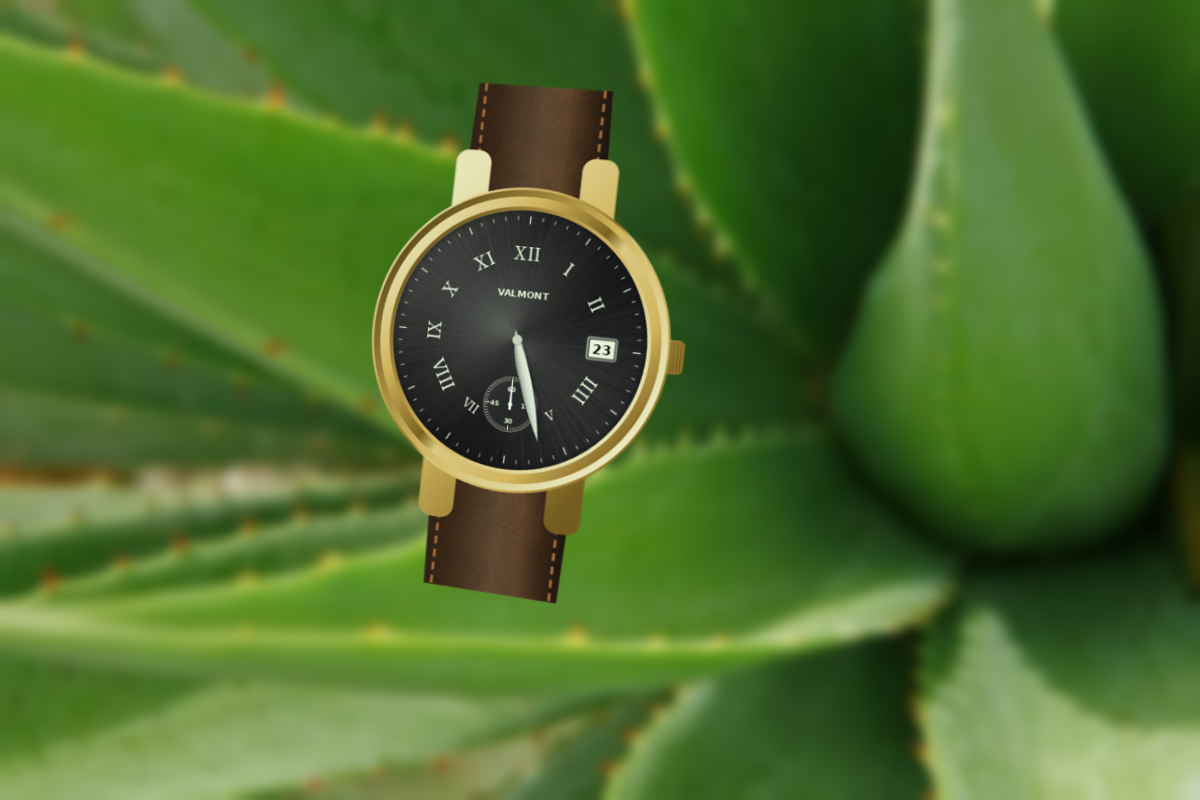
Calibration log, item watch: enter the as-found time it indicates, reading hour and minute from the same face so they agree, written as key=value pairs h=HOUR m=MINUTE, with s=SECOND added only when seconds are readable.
h=5 m=27
